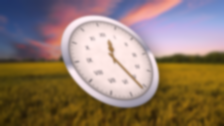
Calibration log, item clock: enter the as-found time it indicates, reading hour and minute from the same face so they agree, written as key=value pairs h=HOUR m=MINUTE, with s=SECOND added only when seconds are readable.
h=12 m=26
